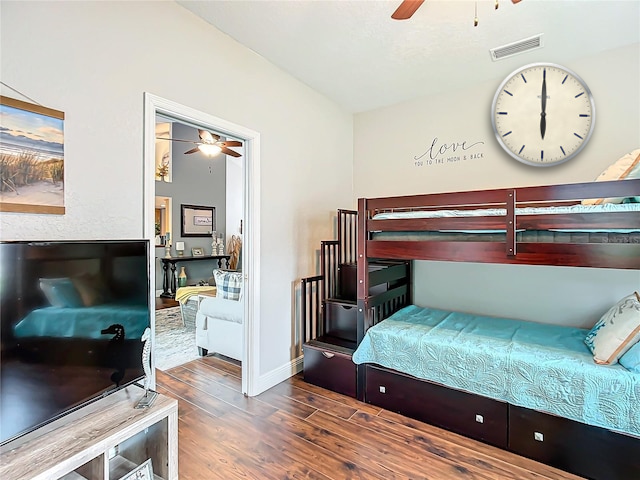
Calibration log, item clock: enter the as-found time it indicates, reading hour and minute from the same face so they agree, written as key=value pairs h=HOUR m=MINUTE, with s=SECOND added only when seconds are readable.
h=6 m=0
